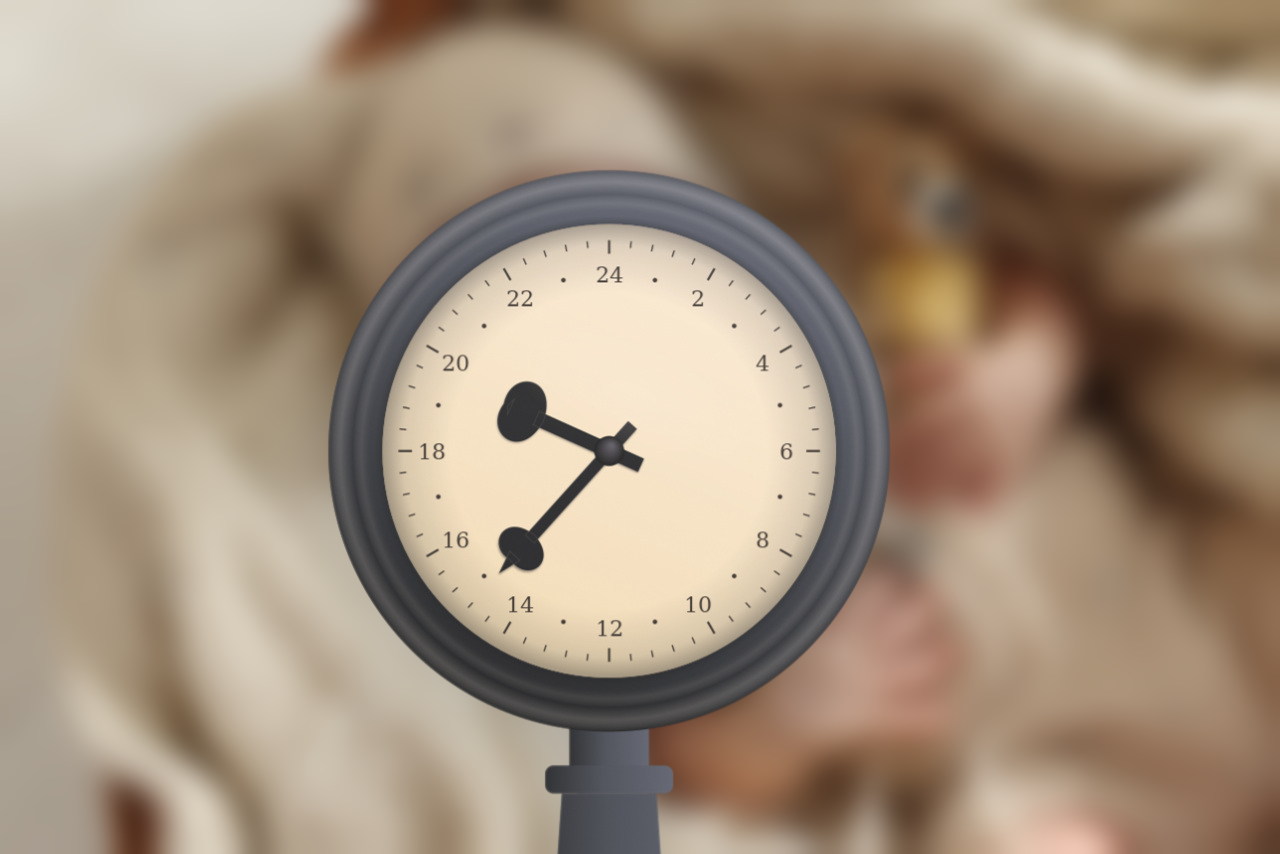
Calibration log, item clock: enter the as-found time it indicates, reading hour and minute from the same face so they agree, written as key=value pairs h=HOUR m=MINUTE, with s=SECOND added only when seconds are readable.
h=19 m=37
